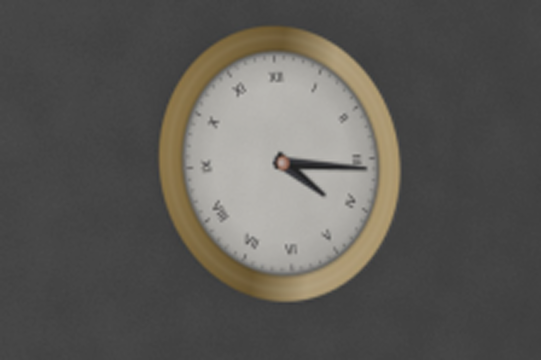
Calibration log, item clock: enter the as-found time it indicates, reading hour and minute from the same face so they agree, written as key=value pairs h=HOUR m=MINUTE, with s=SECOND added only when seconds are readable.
h=4 m=16
